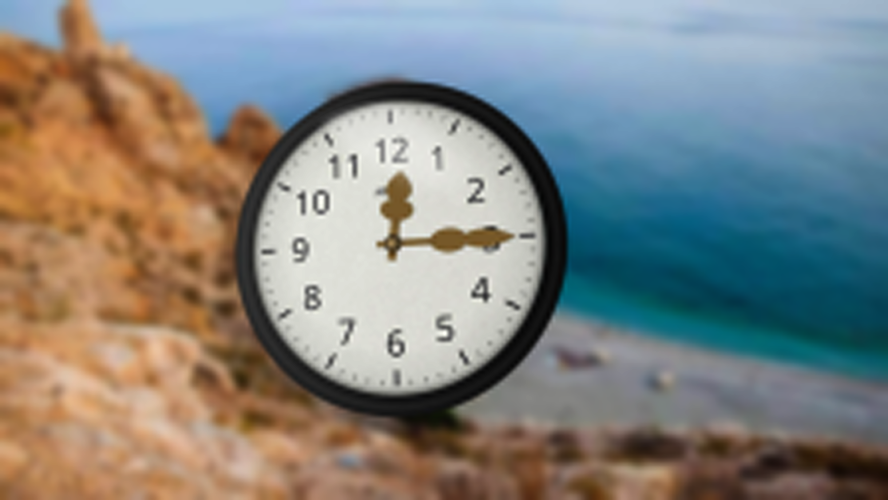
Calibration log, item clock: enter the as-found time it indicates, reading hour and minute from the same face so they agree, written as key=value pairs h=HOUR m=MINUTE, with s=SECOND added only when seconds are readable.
h=12 m=15
